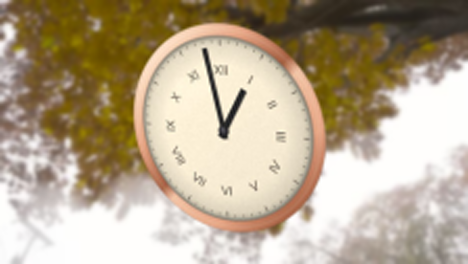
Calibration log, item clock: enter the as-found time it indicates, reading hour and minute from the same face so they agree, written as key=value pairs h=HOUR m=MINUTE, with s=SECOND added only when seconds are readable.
h=12 m=58
